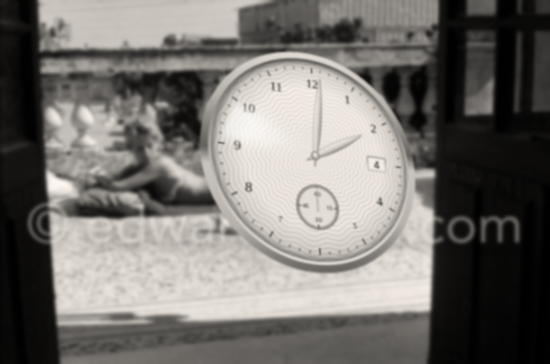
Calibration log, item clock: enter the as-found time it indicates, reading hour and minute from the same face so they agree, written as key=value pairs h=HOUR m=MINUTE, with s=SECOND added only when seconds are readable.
h=2 m=1
